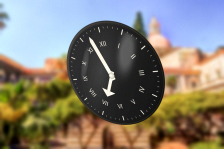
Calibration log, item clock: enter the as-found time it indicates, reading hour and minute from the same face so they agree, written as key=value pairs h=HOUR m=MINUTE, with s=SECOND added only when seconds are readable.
h=6 m=57
